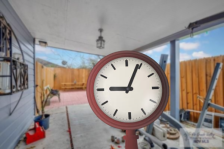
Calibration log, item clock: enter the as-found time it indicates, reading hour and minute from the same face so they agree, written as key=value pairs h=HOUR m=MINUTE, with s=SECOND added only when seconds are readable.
h=9 m=4
